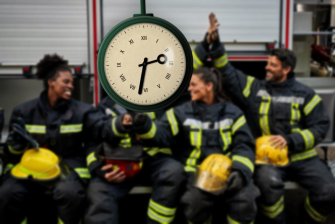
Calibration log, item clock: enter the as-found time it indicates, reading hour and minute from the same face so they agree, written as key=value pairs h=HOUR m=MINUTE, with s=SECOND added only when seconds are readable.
h=2 m=32
